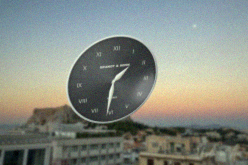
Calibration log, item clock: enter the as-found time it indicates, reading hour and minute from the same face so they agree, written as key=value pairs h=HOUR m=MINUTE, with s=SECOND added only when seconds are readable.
h=1 m=31
